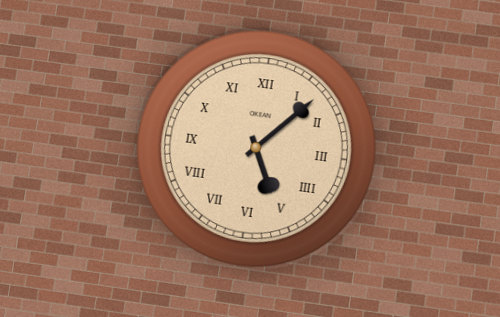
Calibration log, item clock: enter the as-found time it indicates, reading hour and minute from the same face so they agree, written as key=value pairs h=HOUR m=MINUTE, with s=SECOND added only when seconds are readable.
h=5 m=7
